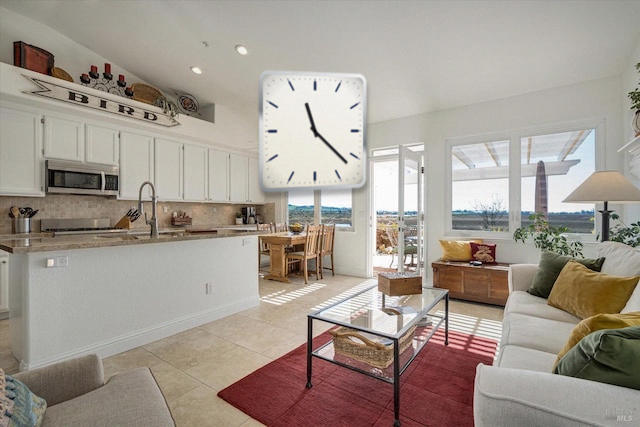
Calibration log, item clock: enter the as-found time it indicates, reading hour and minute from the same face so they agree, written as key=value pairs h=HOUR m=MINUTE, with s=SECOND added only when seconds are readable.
h=11 m=22
